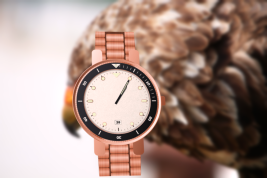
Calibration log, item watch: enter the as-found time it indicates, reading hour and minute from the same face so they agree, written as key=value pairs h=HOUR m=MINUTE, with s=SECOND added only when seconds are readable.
h=1 m=5
